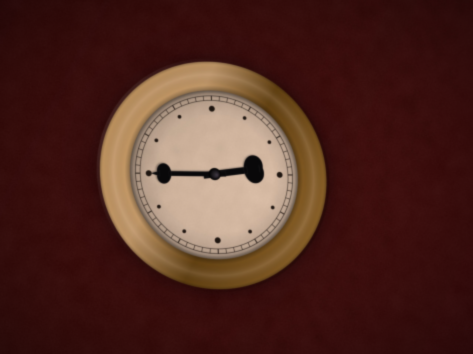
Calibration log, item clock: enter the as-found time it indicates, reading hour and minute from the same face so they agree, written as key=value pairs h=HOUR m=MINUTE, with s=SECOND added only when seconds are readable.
h=2 m=45
